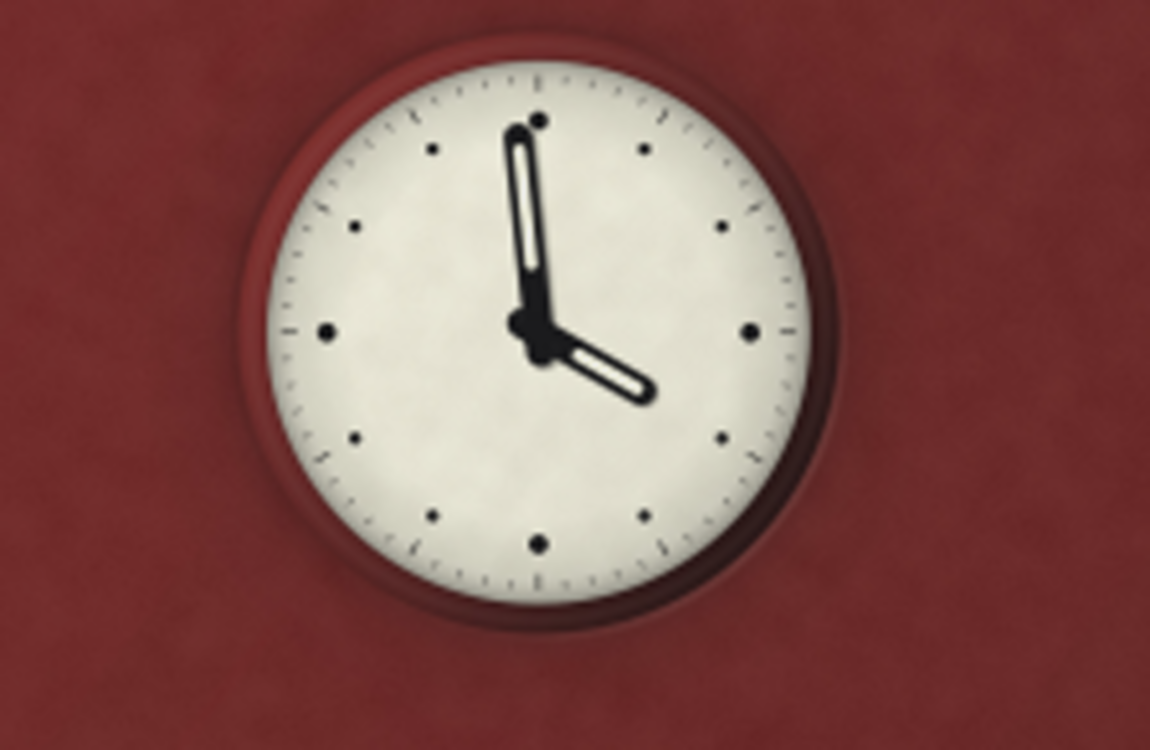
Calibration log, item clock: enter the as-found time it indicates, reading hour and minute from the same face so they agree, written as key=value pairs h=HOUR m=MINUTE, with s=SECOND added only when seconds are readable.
h=3 m=59
